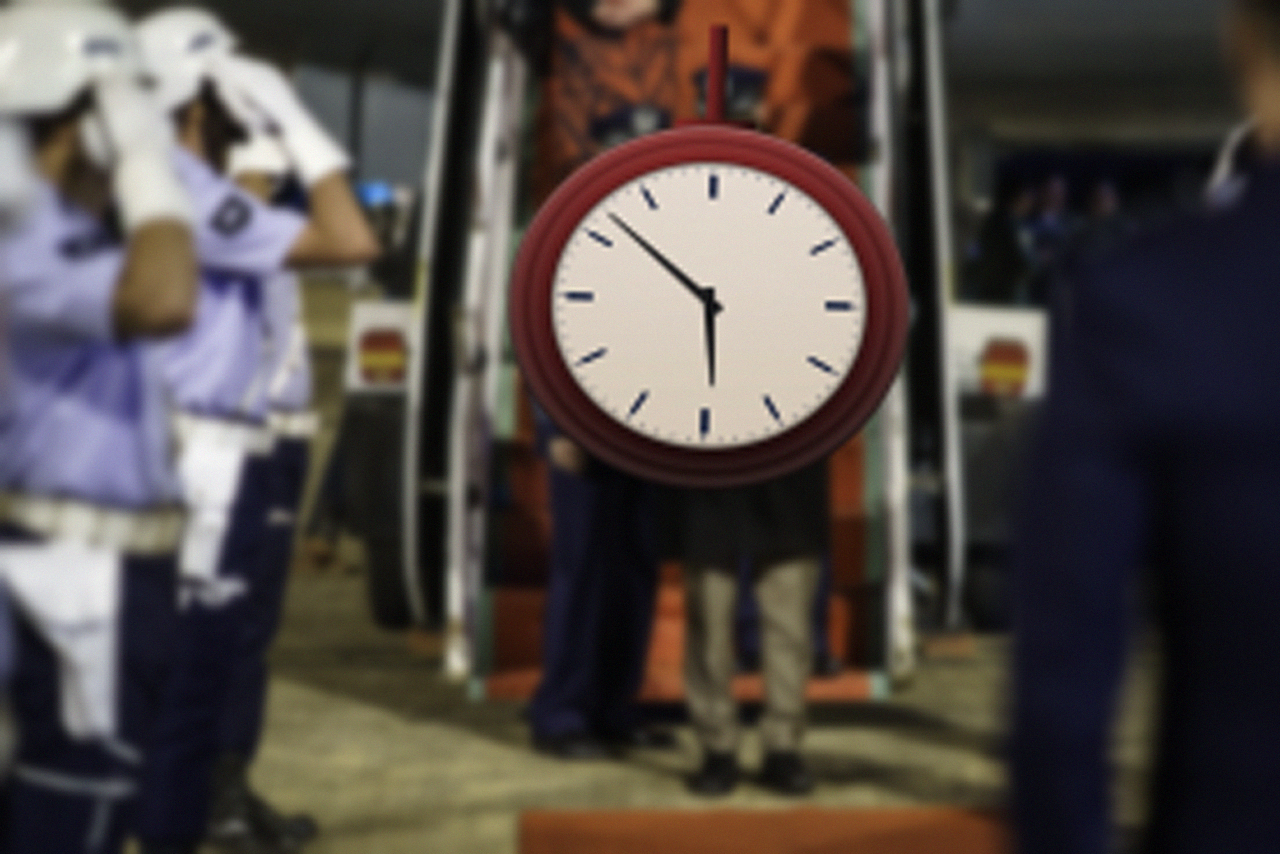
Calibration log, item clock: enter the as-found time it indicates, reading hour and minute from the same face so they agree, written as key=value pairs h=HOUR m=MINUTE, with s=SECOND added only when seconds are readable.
h=5 m=52
